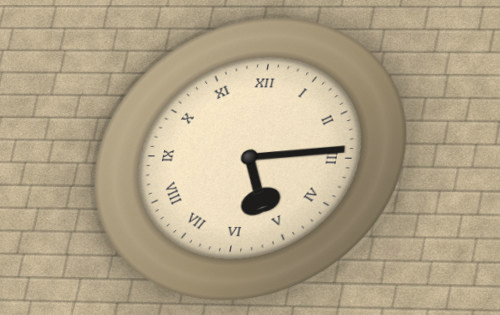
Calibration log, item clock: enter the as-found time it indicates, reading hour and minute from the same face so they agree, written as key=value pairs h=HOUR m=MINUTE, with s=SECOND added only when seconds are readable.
h=5 m=14
